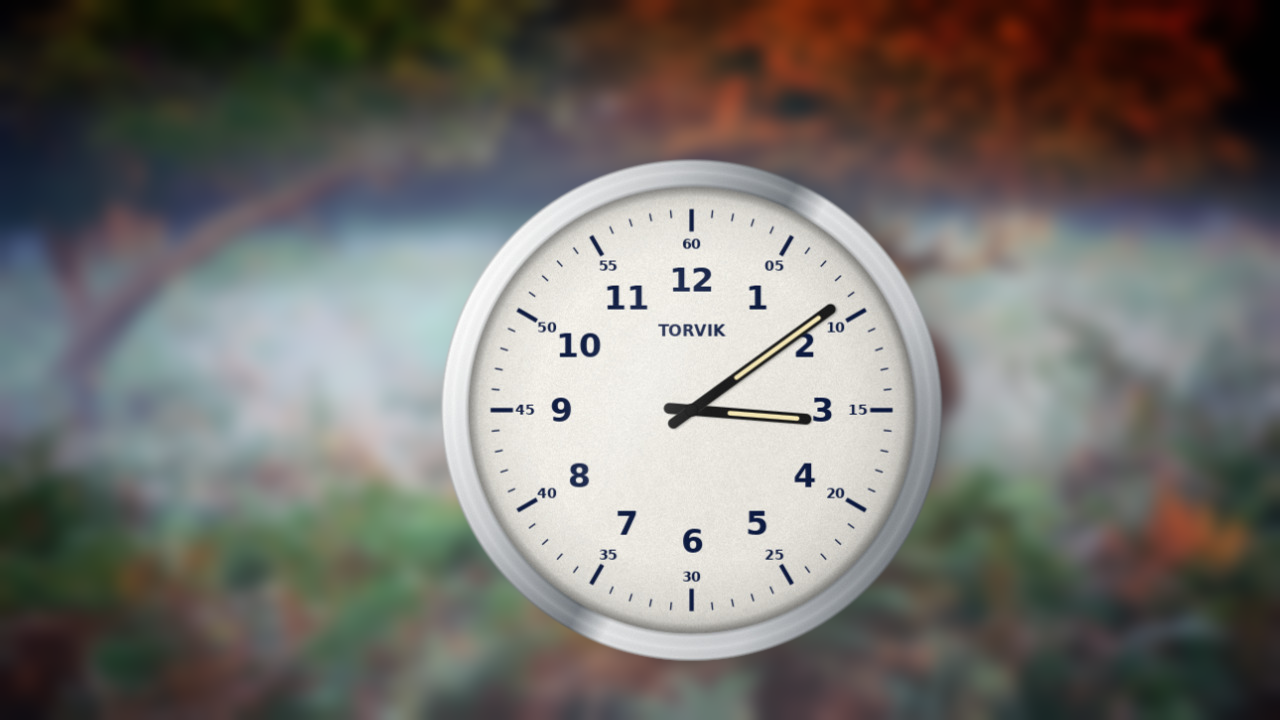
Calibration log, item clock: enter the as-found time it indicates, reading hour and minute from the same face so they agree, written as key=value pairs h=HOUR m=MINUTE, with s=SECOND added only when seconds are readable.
h=3 m=9
